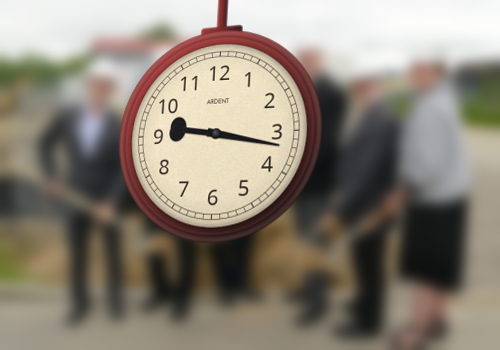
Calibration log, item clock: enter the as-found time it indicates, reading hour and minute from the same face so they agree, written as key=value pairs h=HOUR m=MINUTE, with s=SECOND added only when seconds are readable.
h=9 m=17
